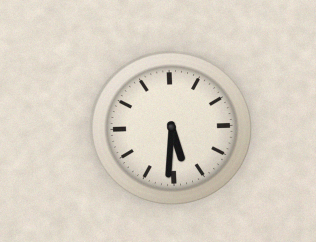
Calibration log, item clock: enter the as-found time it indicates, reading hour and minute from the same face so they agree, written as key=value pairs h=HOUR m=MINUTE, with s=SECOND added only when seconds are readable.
h=5 m=31
